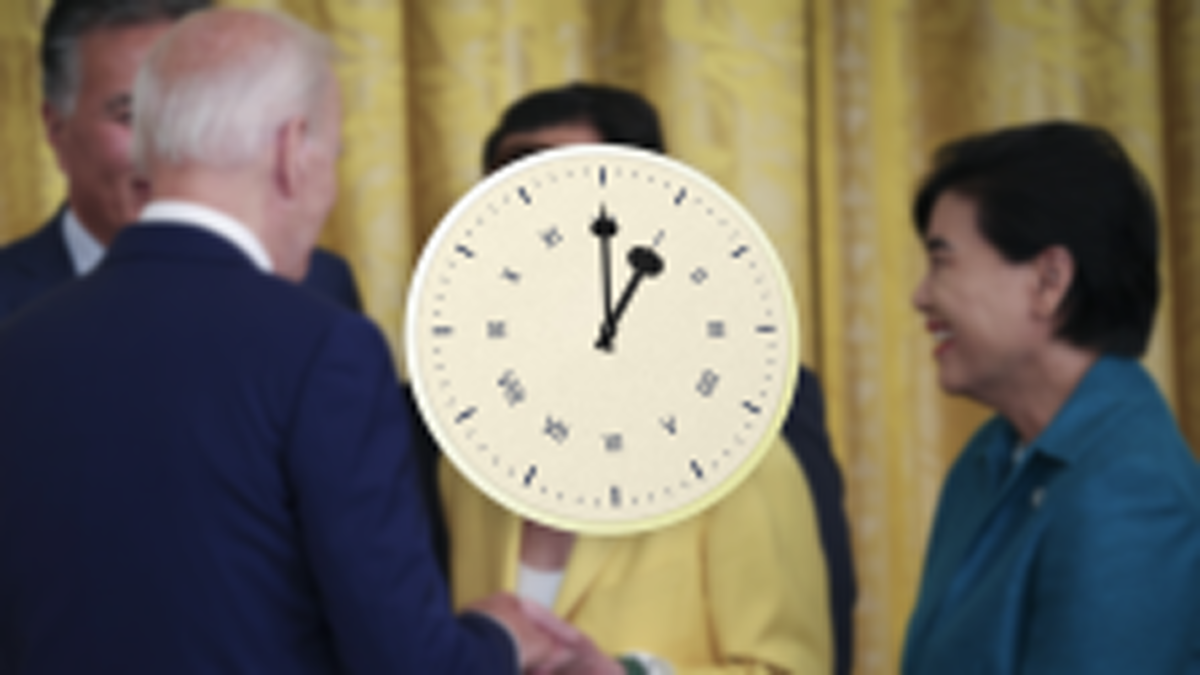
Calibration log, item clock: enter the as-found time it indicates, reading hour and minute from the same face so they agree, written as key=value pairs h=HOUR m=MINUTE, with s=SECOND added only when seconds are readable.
h=1 m=0
